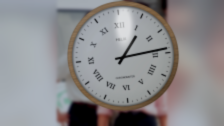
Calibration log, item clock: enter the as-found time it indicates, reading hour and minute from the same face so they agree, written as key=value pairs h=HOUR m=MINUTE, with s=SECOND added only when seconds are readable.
h=1 m=14
